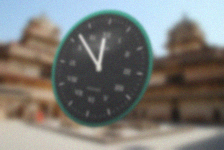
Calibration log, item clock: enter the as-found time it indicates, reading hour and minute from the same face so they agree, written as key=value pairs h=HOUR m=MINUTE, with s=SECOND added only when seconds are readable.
h=11 m=52
